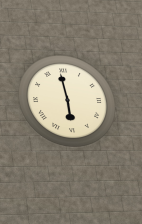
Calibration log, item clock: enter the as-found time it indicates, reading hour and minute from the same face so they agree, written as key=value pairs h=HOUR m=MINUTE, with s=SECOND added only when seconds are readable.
h=5 m=59
